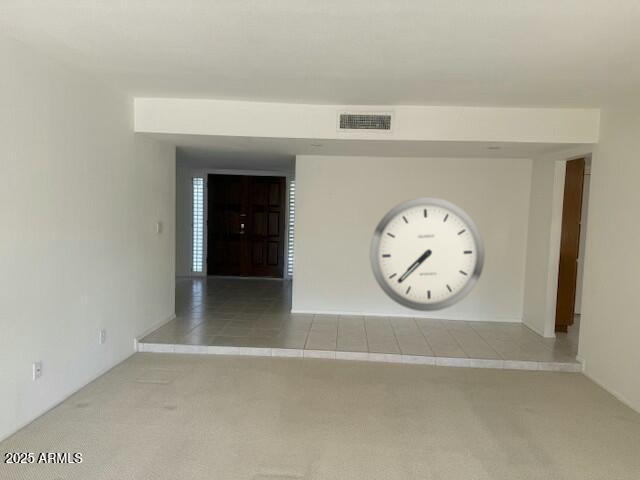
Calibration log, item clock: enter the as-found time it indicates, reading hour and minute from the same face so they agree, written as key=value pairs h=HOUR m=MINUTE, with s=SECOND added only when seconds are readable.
h=7 m=38
